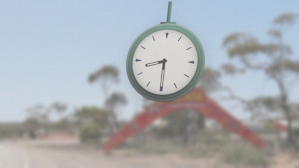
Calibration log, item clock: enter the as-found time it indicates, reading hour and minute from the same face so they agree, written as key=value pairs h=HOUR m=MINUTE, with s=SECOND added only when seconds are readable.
h=8 m=30
